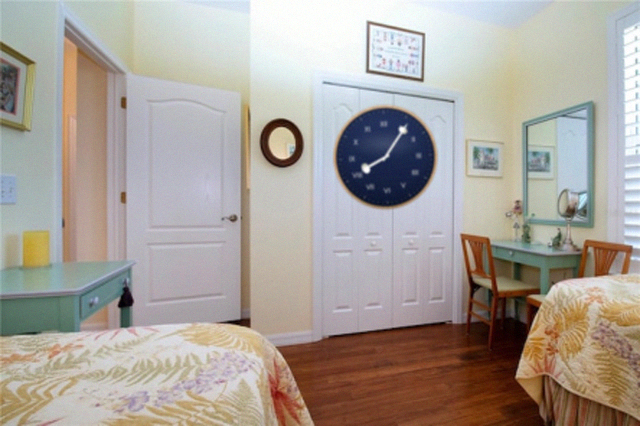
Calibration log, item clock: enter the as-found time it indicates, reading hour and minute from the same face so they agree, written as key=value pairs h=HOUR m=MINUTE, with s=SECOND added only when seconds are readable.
h=8 m=6
